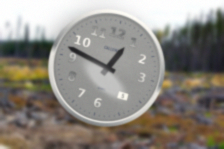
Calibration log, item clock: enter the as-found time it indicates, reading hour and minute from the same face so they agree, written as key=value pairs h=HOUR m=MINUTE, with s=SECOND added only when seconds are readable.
h=12 m=47
